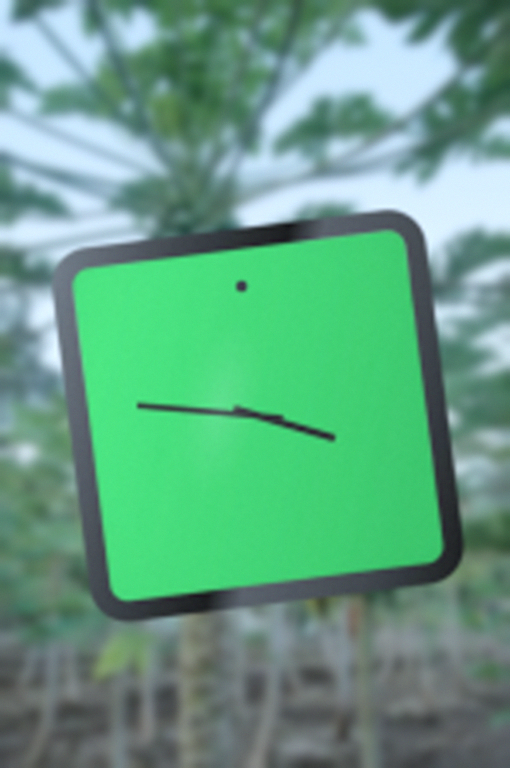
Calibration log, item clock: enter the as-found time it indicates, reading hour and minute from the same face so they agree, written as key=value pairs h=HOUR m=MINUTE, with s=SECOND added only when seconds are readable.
h=3 m=47
